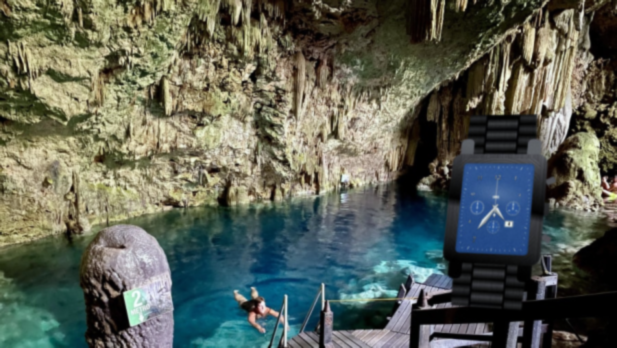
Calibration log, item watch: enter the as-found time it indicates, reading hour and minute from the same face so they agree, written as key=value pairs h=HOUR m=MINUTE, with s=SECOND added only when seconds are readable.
h=4 m=36
